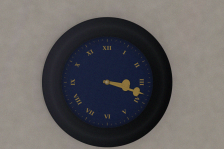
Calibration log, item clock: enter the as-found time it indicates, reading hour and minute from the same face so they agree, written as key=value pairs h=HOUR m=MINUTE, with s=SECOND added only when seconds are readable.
h=3 m=18
